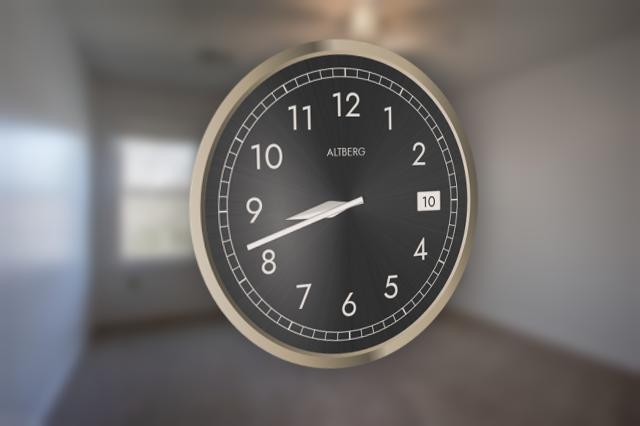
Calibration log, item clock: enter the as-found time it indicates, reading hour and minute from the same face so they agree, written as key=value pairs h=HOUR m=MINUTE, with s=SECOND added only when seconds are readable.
h=8 m=42
